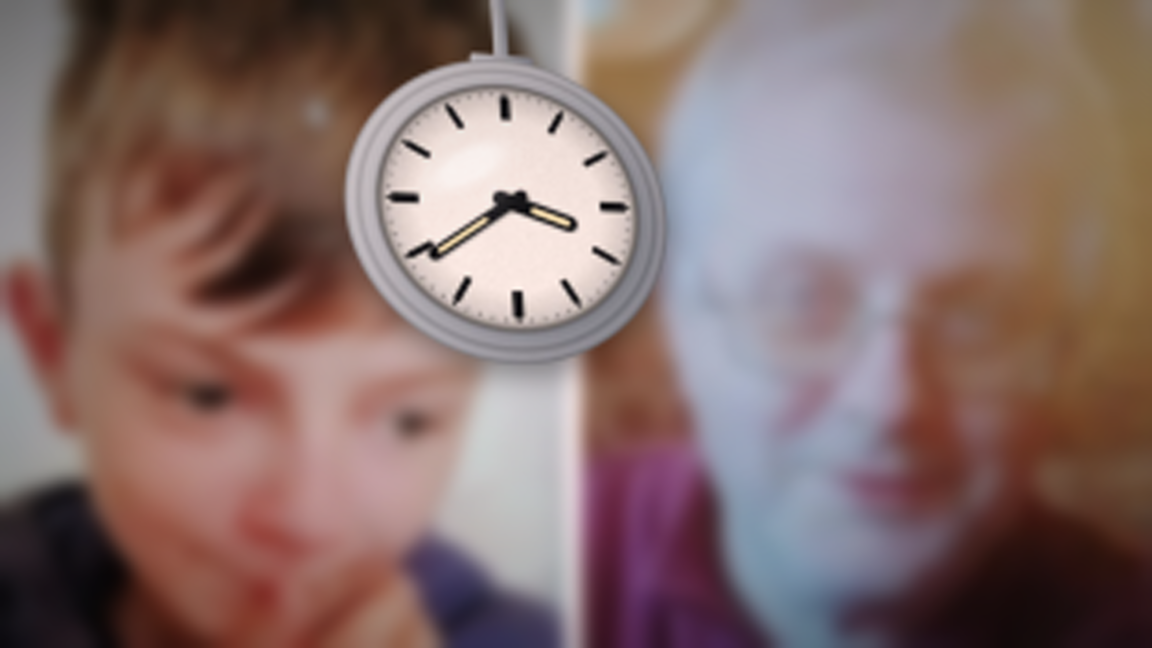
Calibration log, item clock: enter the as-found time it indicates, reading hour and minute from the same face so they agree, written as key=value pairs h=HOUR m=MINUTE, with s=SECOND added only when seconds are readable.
h=3 m=39
